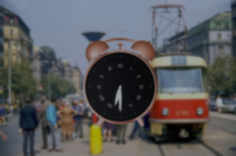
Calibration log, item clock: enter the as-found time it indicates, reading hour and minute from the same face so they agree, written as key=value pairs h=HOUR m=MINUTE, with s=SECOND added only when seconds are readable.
h=6 m=30
